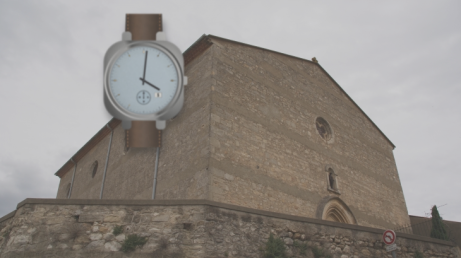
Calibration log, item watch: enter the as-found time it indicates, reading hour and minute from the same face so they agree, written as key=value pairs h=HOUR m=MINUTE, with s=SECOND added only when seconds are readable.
h=4 m=1
